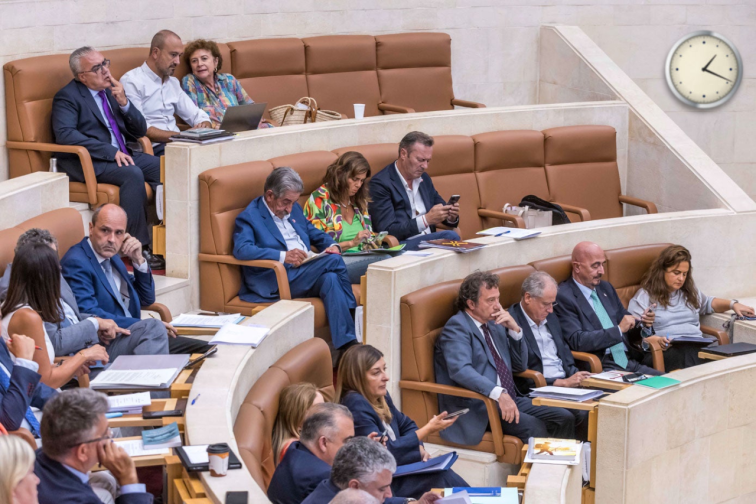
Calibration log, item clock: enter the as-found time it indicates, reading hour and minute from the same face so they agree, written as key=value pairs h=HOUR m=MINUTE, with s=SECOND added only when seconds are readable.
h=1 m=19
